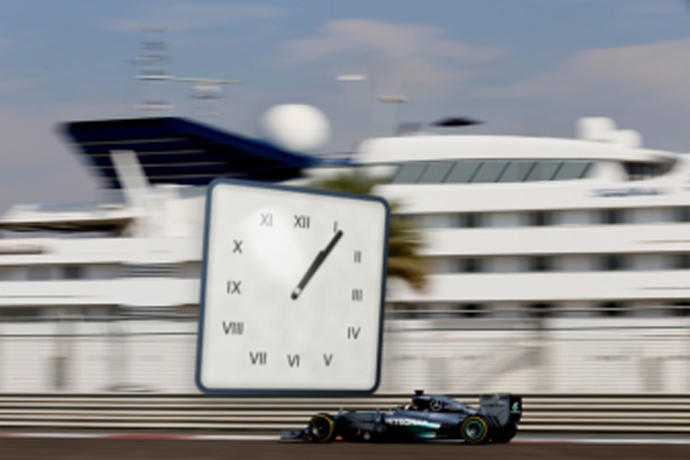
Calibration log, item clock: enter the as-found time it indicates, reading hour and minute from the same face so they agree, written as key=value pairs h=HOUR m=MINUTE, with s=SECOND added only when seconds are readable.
h=1 m=6
